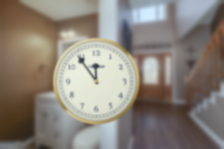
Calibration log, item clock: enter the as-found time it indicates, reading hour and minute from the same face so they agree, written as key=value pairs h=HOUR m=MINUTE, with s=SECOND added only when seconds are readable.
h=11 m=54
